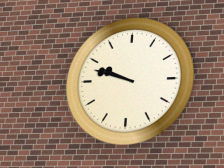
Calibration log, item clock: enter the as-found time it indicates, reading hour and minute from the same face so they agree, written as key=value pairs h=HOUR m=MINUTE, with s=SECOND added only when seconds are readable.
h=9 m=48
